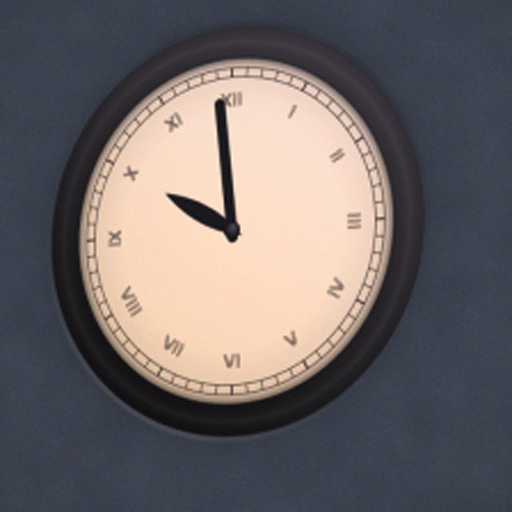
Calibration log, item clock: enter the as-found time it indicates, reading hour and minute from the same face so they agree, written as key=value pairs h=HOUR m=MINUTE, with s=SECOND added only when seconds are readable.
h=9 m=59
